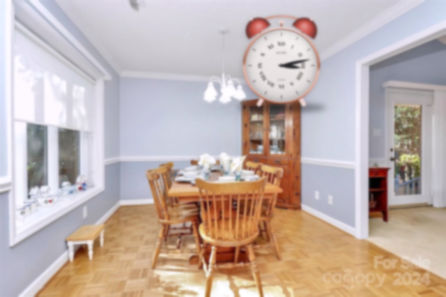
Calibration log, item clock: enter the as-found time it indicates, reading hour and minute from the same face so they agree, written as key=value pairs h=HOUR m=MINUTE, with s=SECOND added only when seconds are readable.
h=3 m=13
